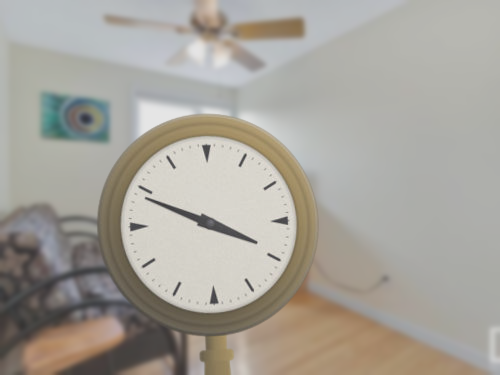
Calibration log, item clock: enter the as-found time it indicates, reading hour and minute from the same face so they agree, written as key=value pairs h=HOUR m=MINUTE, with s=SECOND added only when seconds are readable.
h=3 m=49
